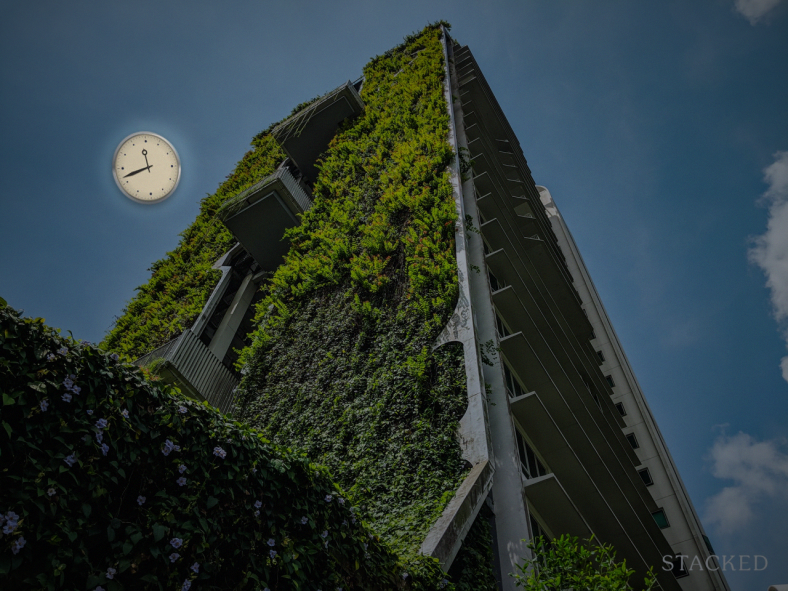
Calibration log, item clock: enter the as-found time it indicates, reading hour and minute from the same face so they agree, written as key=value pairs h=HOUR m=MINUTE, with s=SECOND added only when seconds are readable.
h=11 m=42
